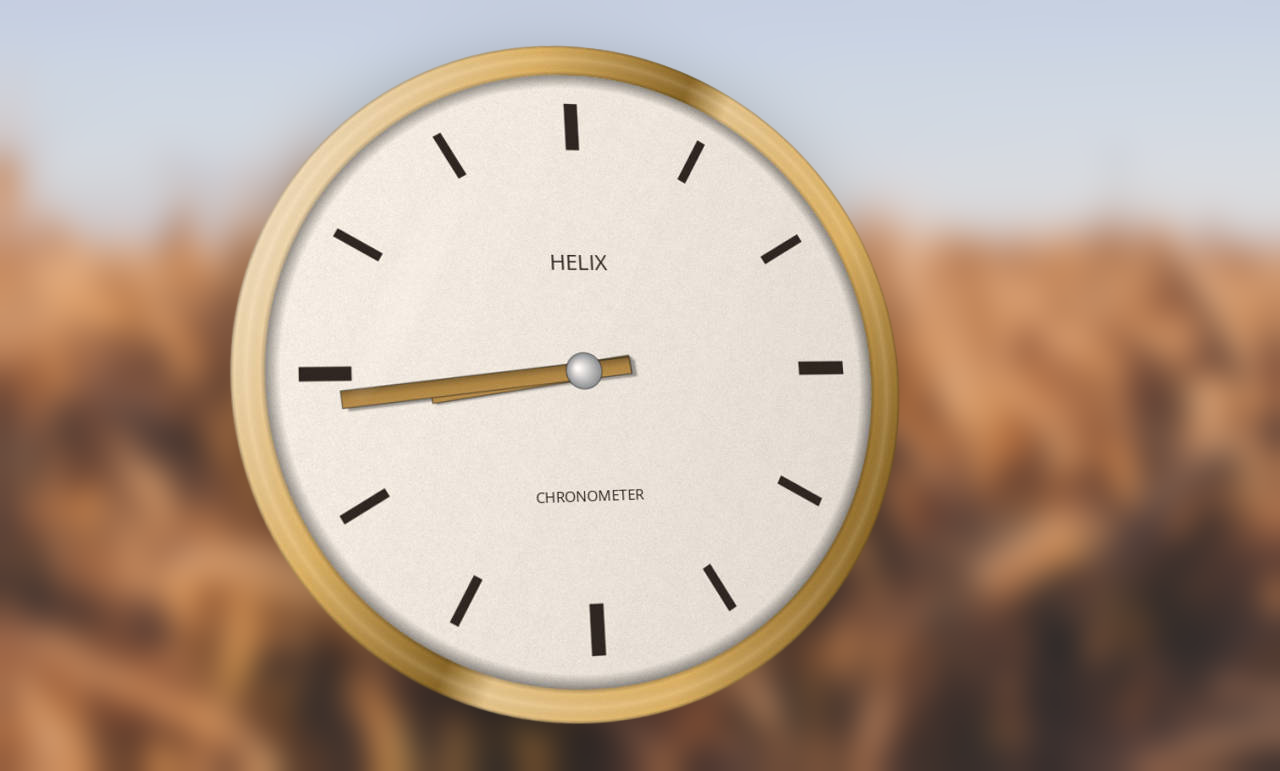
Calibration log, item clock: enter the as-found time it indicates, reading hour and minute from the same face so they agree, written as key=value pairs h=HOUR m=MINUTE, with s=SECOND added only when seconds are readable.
h=8 m=44
